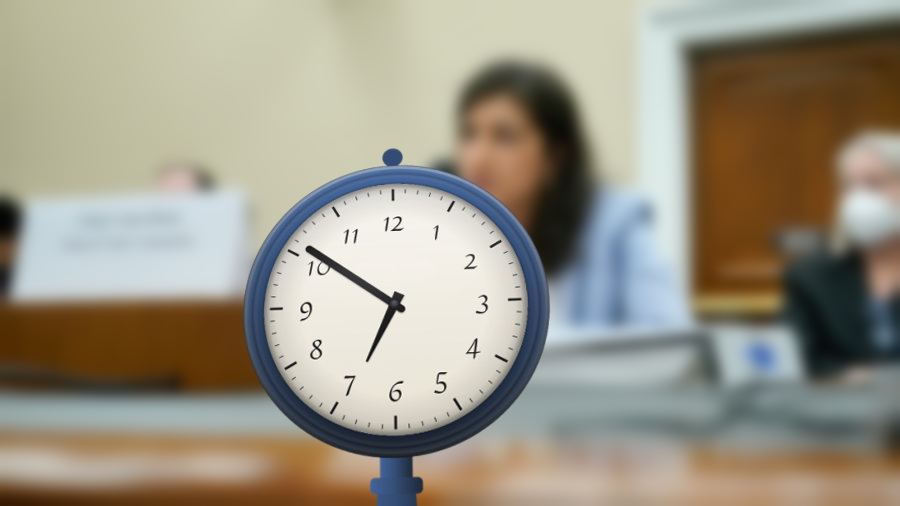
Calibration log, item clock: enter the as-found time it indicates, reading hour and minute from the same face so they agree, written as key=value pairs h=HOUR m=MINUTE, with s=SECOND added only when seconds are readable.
h=6 m=51
